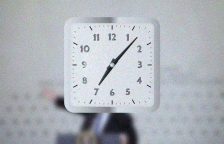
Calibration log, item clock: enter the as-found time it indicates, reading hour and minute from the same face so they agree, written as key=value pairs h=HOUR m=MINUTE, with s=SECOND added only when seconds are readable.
h=7 m=7
